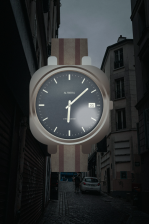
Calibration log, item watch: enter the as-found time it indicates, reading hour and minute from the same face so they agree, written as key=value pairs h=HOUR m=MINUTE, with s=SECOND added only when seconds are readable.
h=6 m=8
